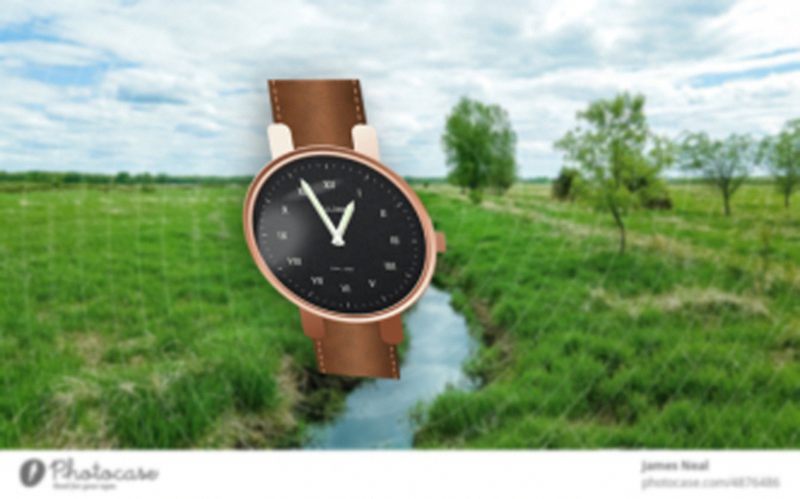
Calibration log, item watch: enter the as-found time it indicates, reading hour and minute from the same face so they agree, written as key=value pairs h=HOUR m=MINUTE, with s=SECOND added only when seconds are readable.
h=12 m=56
